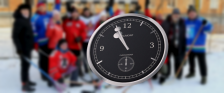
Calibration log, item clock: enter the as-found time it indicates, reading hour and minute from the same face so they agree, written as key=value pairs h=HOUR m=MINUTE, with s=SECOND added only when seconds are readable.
h=10 m=56
